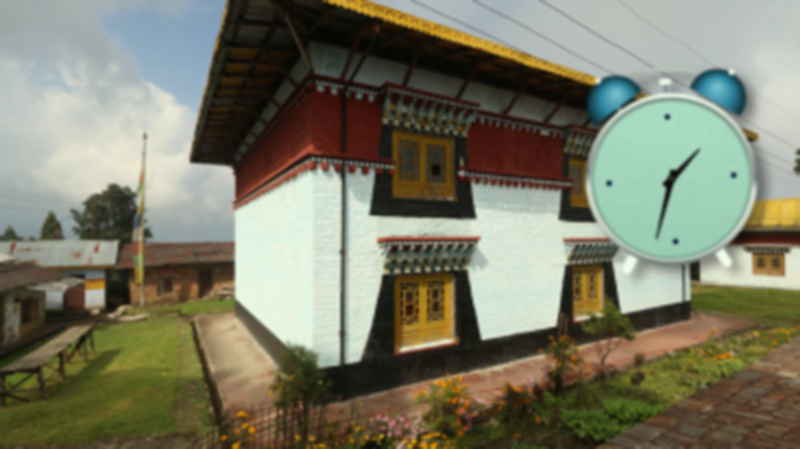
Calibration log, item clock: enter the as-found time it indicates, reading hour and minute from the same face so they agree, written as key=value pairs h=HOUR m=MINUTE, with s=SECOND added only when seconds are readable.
h=1 m=33
